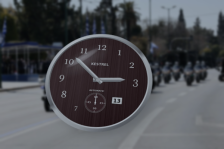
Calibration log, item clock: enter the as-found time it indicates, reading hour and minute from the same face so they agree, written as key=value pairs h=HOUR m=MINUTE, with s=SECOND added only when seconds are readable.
h=2 m=52
